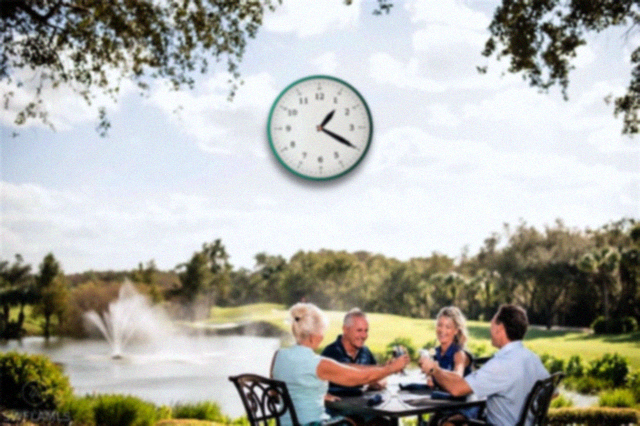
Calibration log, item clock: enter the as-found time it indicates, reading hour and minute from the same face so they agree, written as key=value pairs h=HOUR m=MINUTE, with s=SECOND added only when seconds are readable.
h=1 m=20
